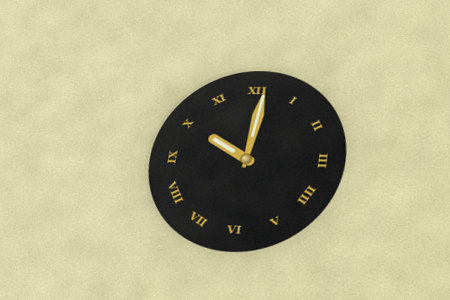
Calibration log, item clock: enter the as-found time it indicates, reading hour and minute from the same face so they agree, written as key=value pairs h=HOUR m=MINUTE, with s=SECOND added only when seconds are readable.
h=10 m=1
